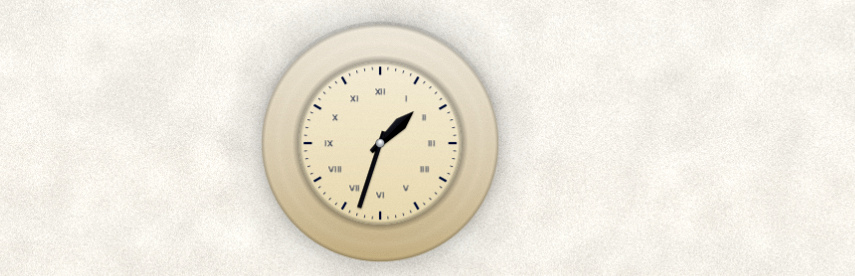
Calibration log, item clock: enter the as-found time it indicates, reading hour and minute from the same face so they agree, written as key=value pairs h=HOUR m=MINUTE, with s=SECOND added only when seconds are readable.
h=1 m=33
